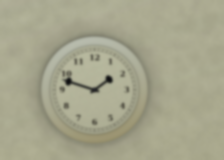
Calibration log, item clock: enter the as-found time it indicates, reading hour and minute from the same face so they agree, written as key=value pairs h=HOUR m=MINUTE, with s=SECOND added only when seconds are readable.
h=1 m=48
